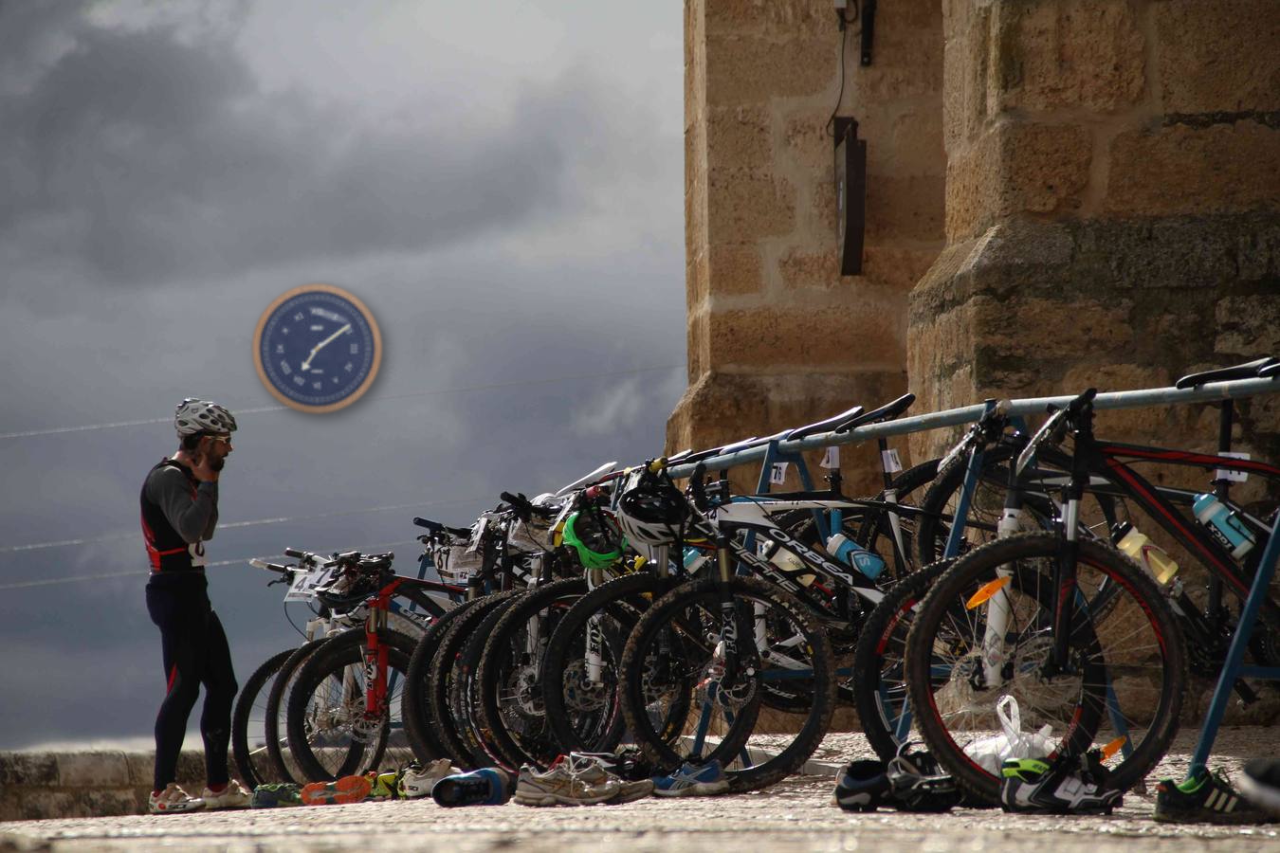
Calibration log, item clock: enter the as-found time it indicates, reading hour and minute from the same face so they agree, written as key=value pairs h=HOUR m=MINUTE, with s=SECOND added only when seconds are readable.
h=7 m=9
